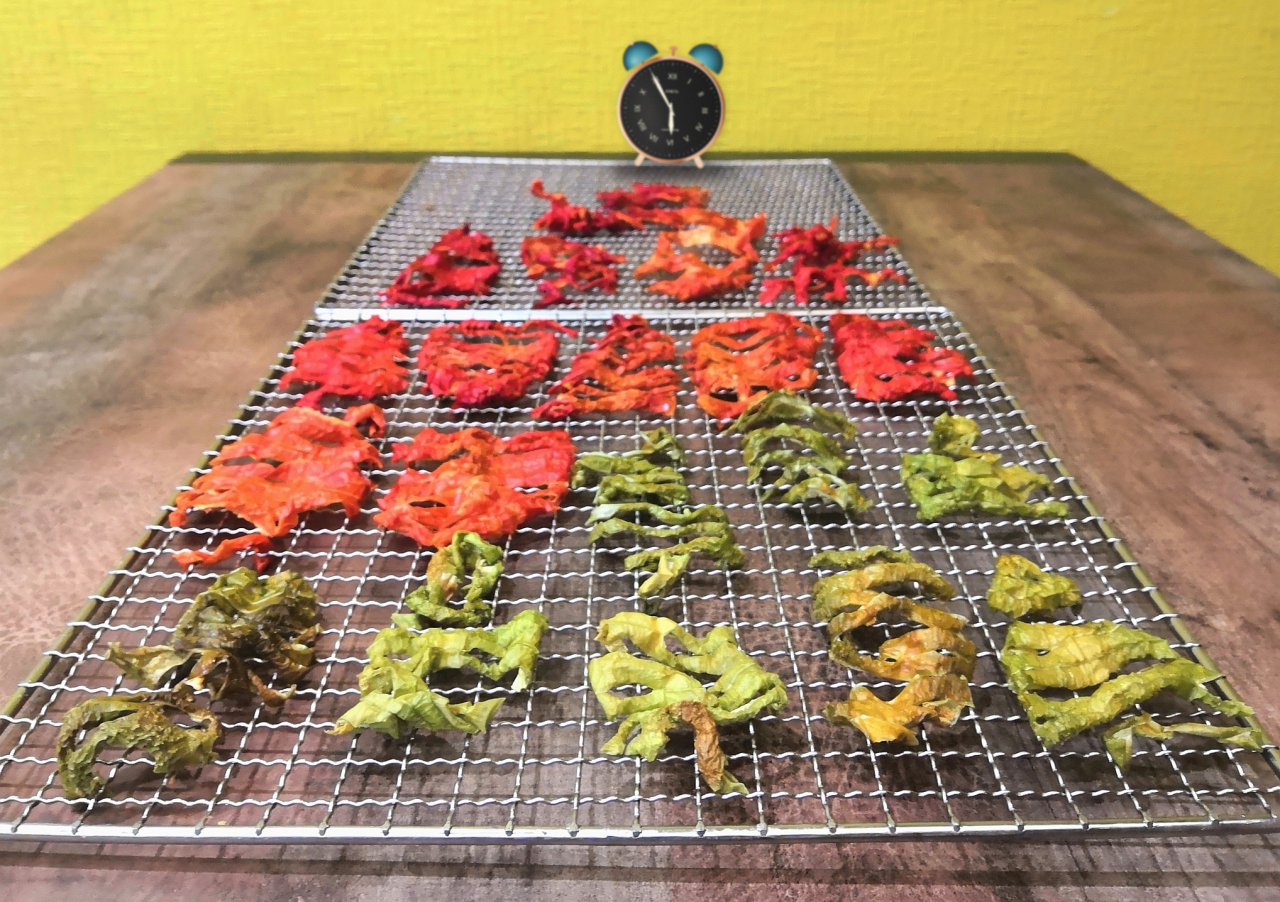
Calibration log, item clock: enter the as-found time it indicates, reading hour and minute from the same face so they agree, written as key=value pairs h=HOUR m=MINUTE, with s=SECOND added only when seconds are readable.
h=5 m=55
